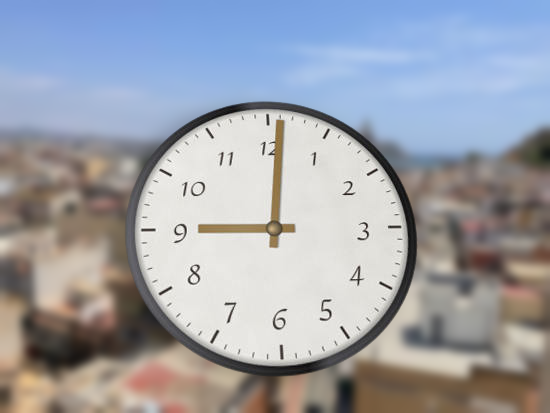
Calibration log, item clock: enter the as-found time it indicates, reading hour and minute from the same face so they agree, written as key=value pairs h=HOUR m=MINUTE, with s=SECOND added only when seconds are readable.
h=9 m=1
